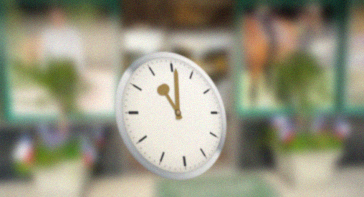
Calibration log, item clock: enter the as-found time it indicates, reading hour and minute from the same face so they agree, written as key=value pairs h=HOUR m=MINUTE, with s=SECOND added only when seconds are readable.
h=11 m=1
